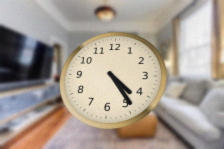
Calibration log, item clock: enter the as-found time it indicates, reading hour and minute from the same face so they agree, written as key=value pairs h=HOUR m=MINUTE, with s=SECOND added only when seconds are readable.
h=4 m=24
